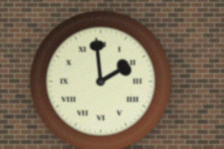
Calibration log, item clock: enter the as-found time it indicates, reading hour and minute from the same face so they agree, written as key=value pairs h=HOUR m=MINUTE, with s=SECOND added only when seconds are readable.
h=1 m=59
